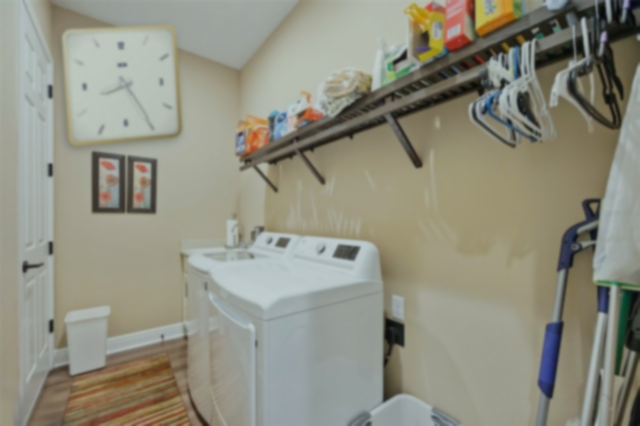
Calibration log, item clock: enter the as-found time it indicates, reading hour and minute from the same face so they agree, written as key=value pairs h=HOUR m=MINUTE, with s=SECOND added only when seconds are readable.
h=8 m=25
